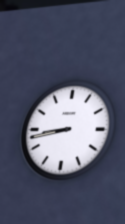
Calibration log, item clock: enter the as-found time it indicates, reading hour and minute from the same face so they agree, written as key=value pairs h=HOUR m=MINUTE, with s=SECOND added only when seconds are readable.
h=8 m=43
